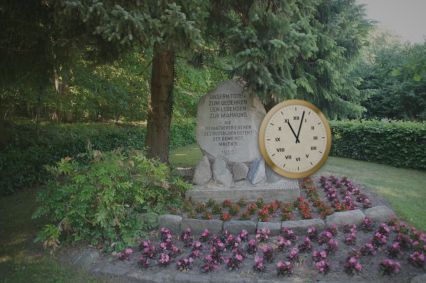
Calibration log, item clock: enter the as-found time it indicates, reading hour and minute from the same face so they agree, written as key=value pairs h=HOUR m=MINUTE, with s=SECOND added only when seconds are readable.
h=11 m=3
